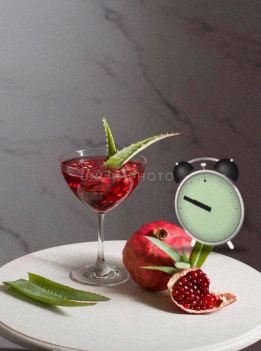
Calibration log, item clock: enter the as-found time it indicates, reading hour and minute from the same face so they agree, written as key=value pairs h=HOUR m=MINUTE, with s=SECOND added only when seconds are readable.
h=9 m=49
